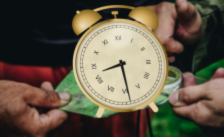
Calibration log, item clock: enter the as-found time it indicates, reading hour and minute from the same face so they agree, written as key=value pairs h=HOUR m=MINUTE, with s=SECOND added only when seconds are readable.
h=8 m=29
